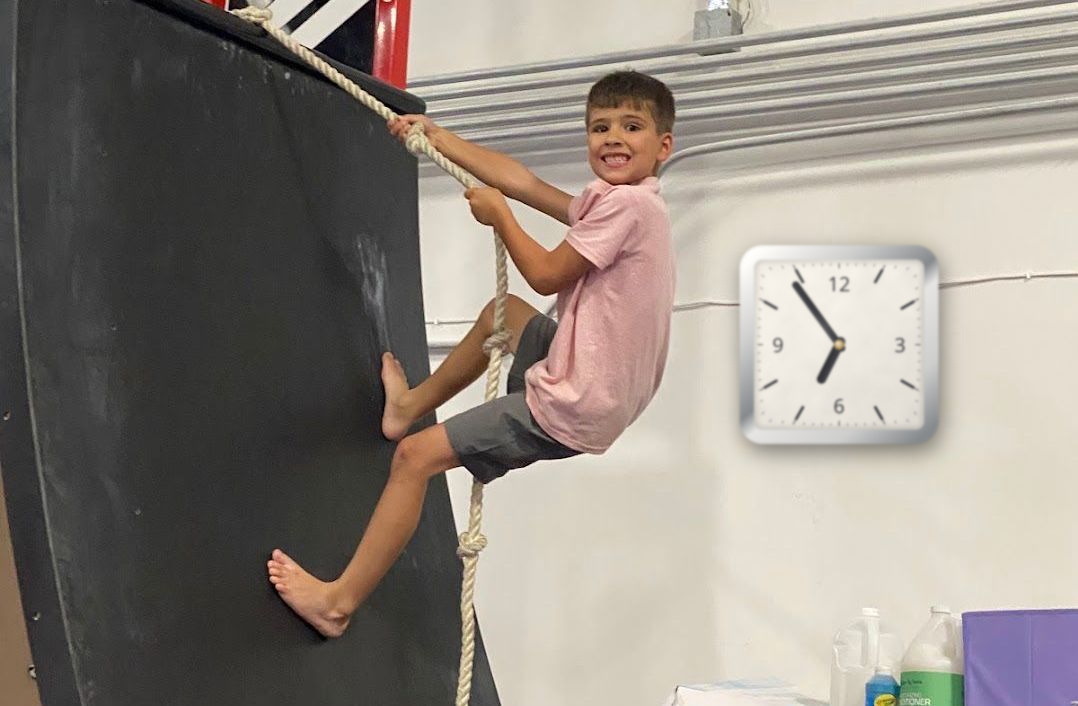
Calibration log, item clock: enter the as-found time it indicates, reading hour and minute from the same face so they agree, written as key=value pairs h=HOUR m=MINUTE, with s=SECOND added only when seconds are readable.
h=6 m=54
